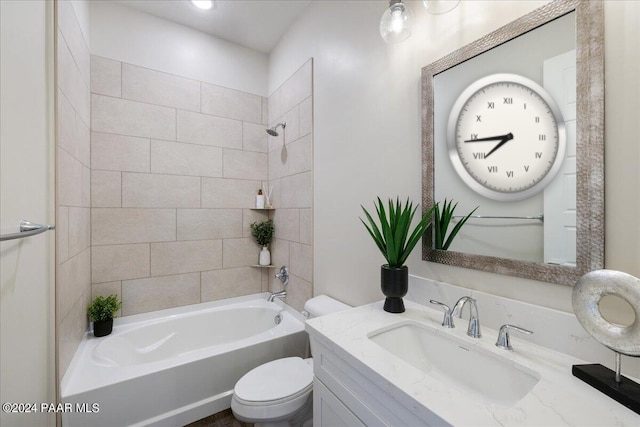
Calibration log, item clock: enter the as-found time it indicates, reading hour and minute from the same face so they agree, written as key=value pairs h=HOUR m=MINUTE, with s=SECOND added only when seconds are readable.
h=7 m=44
